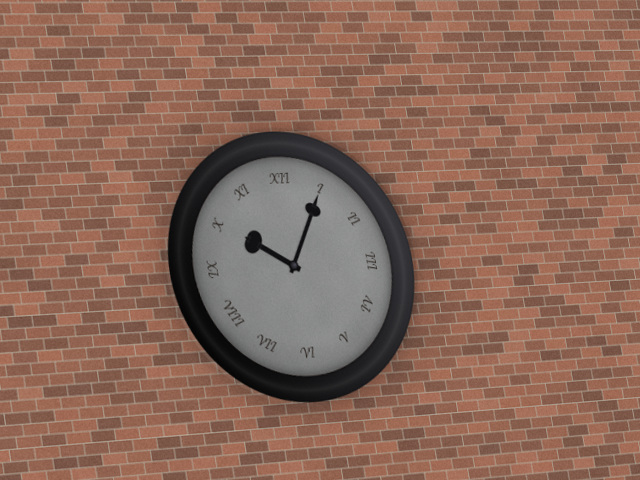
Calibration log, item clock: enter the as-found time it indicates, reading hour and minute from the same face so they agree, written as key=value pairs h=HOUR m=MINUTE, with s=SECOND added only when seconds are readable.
h=10 m=5
